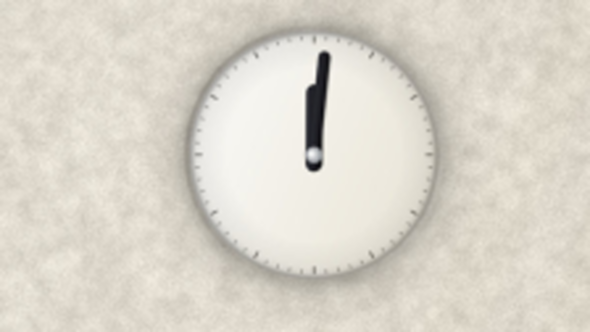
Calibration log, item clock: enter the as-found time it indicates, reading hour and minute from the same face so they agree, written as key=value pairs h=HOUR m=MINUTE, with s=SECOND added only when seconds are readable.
h=12 m=1
